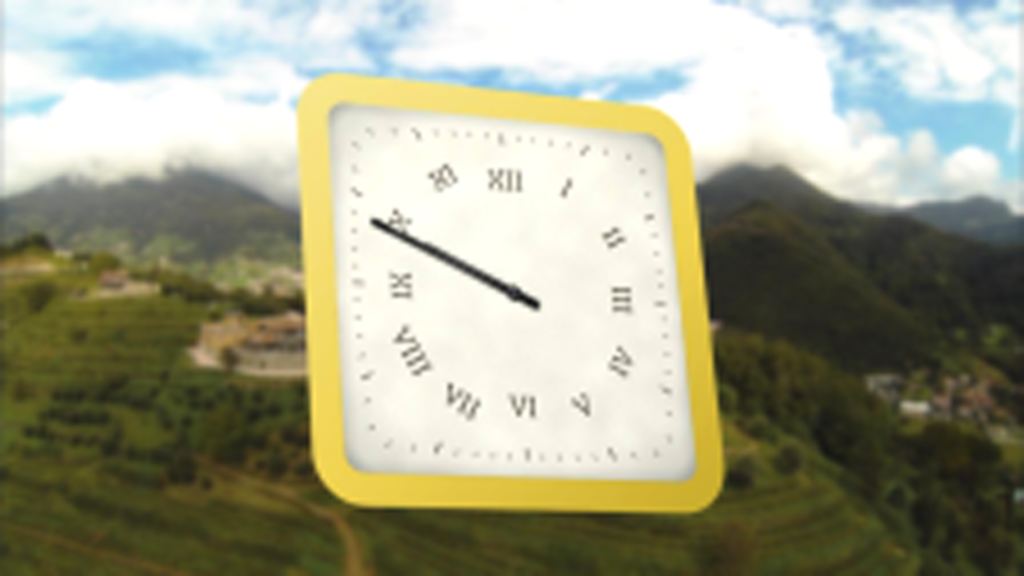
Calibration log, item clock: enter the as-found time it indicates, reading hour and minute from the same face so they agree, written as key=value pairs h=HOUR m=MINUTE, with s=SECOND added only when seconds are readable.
h=9 m=49
